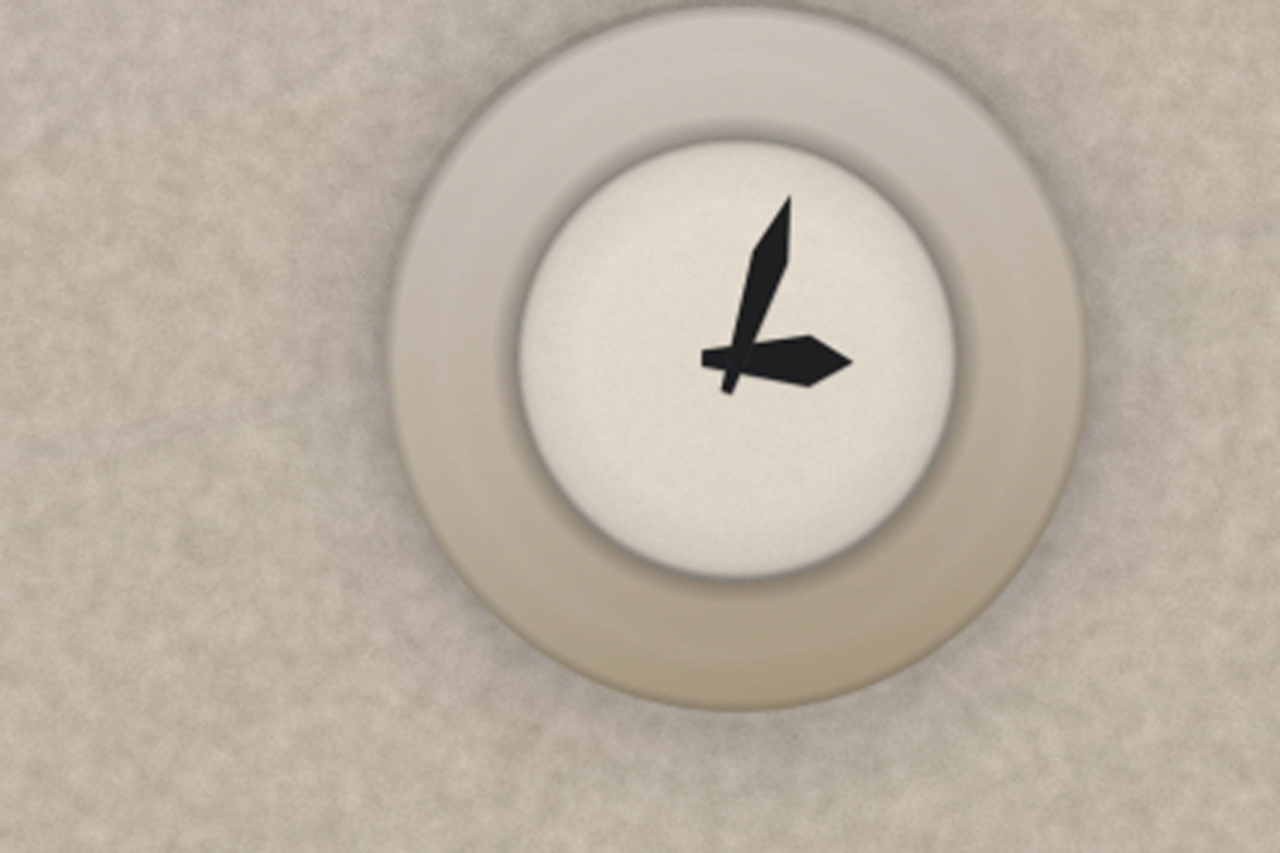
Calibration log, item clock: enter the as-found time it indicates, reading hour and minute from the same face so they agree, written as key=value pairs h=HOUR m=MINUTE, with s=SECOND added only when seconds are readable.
h=3 m=3
